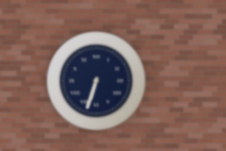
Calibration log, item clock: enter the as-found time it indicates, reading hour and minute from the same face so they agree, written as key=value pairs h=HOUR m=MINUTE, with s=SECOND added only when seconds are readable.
h=6 m=33
